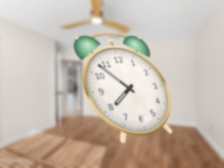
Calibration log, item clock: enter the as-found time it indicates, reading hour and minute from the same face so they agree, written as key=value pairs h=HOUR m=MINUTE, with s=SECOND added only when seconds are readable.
h=7 m=53
